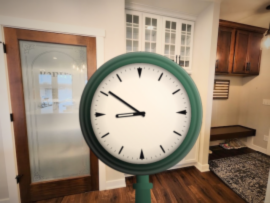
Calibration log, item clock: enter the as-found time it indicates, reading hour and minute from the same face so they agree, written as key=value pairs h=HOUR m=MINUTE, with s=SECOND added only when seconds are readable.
h=8 m=51
